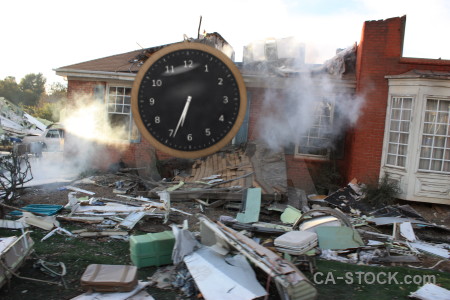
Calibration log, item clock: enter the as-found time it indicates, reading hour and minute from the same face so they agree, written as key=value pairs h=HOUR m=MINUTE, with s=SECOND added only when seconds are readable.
h=6 m=34
